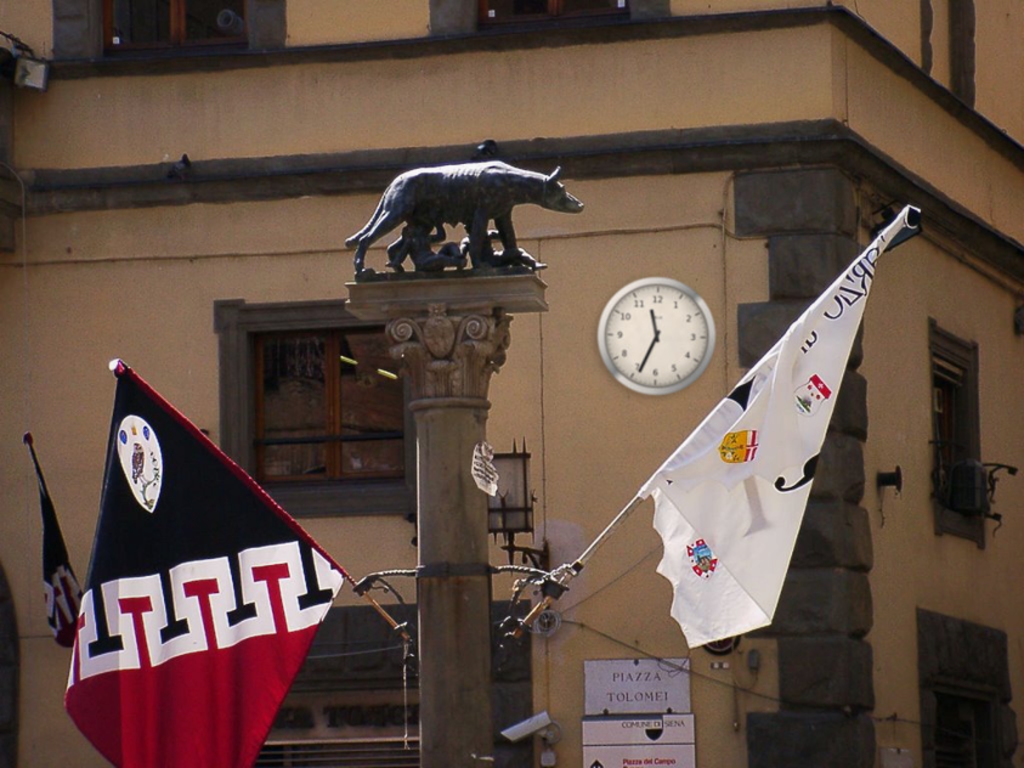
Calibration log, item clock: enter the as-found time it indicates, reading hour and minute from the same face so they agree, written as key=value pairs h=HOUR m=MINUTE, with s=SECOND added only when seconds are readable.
h=11 m=34
